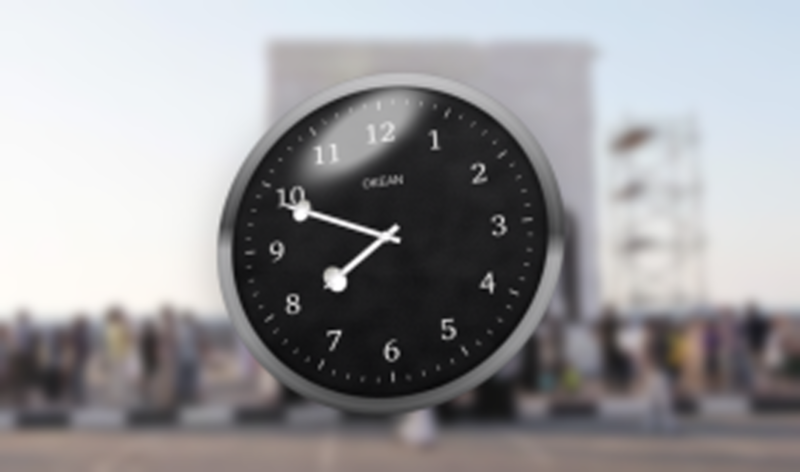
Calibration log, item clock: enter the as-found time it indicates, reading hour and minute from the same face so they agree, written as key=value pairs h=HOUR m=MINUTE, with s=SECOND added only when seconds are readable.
h=7 m=49
